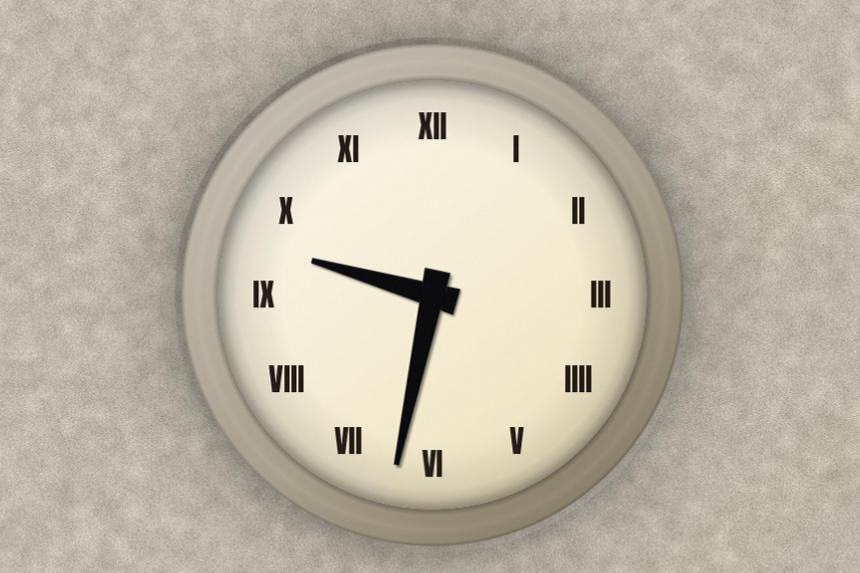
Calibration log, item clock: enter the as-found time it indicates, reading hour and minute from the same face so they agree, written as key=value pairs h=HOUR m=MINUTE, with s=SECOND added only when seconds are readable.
h=9 m=32
